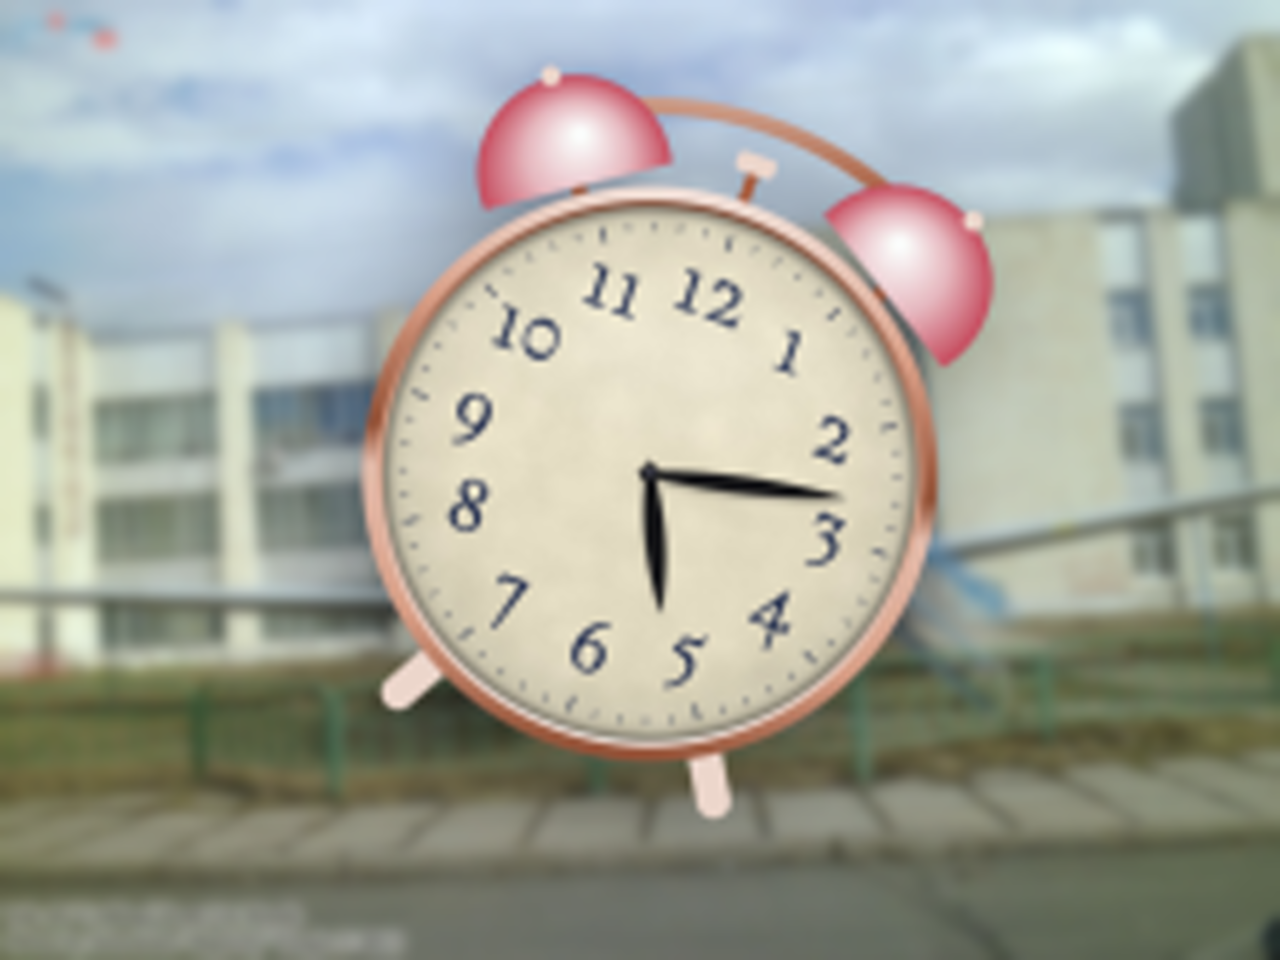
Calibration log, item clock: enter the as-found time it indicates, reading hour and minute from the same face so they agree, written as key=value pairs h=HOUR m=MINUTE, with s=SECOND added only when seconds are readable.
h=5 m=13
